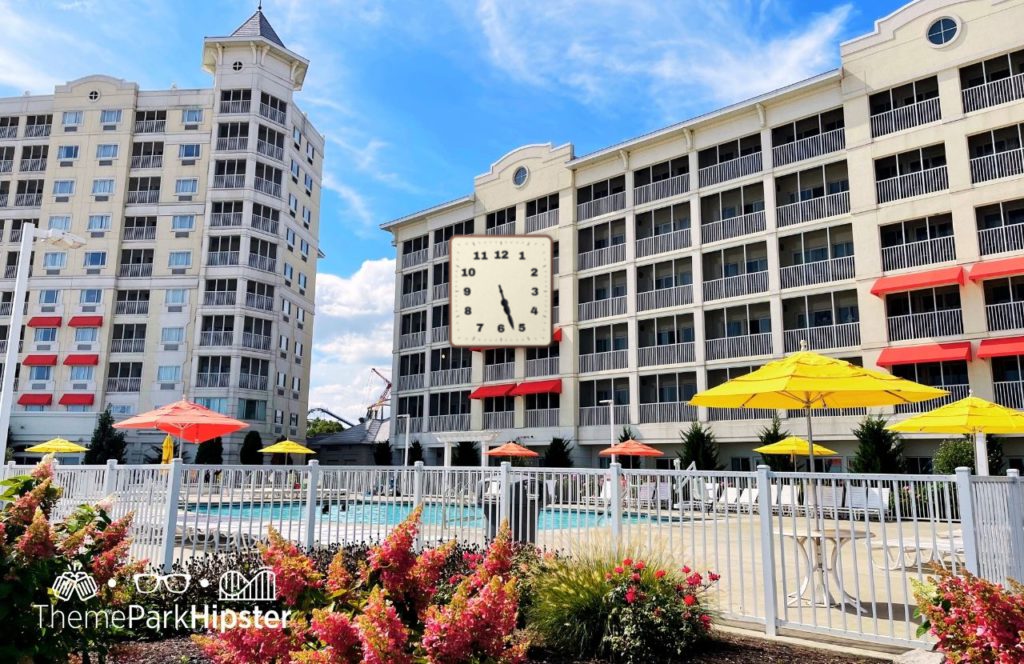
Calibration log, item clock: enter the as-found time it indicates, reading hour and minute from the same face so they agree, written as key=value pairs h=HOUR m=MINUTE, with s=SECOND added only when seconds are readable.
h=5 m=27
